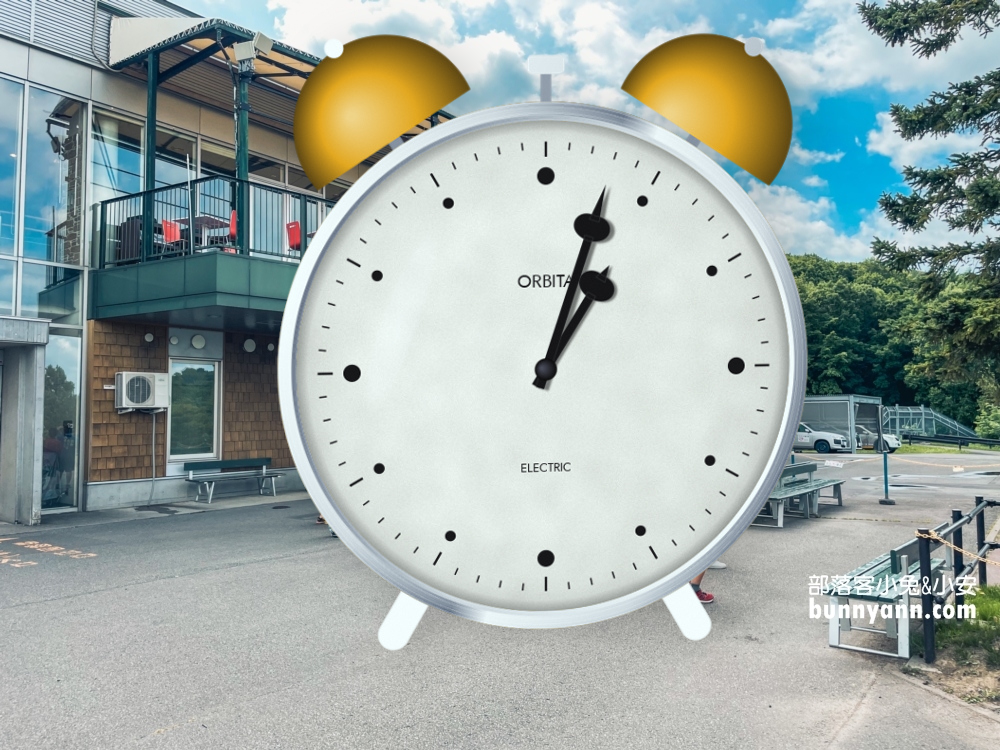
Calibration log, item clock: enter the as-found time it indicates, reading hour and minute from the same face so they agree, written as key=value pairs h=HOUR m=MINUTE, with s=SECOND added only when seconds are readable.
h=1 m=3
